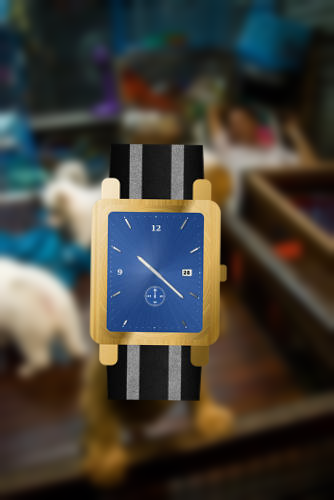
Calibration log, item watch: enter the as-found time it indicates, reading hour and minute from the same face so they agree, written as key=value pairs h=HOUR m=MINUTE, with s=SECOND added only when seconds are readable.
h=10 m=22
